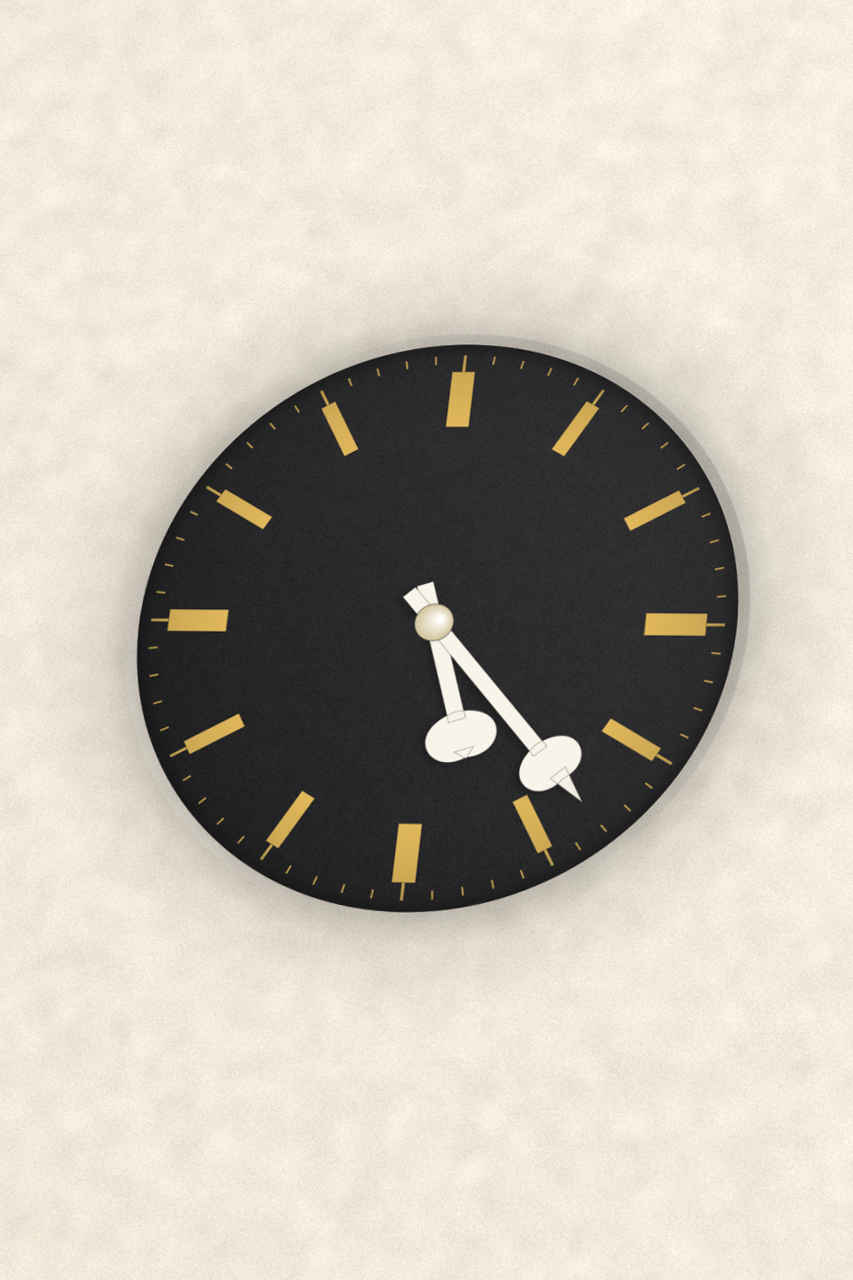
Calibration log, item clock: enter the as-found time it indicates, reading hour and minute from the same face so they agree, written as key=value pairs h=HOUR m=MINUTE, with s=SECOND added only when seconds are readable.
h=5 m=23
